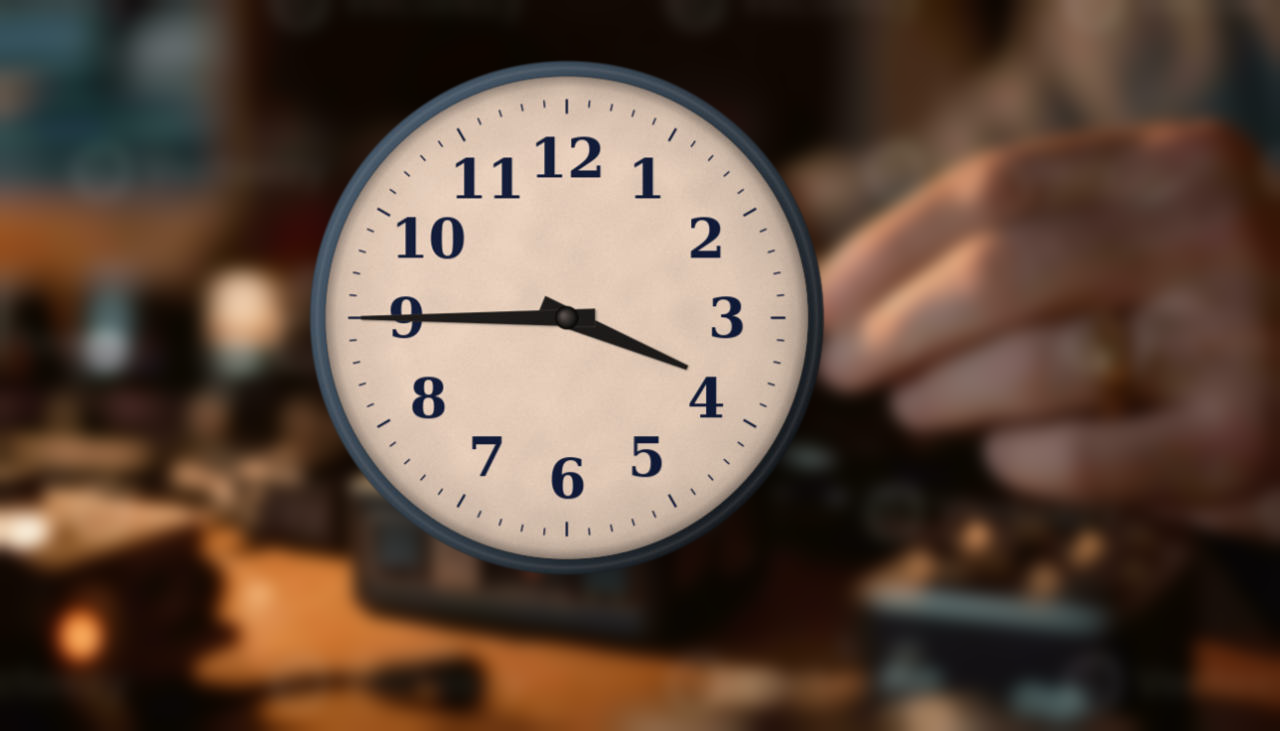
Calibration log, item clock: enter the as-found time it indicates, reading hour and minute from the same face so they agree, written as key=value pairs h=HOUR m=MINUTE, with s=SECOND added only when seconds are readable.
h=3 m=45
